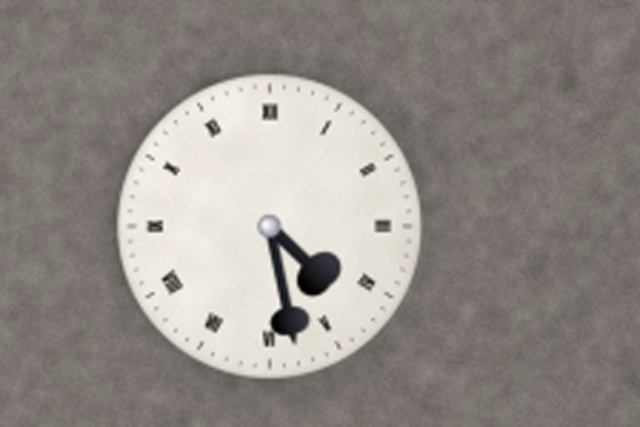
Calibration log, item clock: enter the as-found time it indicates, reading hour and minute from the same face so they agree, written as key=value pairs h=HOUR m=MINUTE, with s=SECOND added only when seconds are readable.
h=4 m=28
